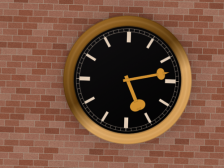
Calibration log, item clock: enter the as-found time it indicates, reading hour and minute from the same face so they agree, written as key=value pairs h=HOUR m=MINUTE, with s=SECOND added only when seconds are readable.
h=5 m=13
